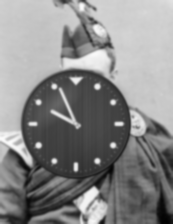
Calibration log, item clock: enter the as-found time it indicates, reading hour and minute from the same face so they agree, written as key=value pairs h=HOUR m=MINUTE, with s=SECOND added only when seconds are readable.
h=9 m=56
